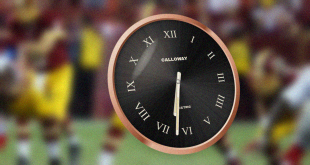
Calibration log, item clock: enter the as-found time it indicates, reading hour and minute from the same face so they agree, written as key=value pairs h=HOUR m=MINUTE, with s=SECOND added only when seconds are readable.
h=6 m=32
